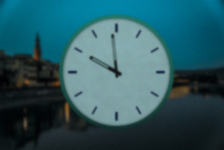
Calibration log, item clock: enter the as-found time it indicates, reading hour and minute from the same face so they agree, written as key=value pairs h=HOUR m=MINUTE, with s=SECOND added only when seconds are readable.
h=9 m=59
